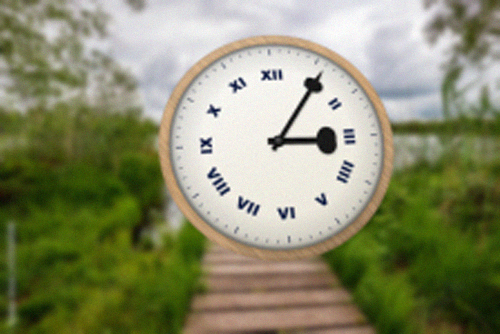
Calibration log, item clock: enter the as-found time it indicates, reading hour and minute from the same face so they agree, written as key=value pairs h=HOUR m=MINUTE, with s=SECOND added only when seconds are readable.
h=3 m=6
